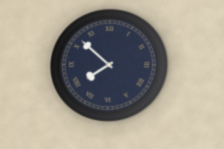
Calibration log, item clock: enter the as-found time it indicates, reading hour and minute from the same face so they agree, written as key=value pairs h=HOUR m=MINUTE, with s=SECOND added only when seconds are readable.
h=7 m=52
